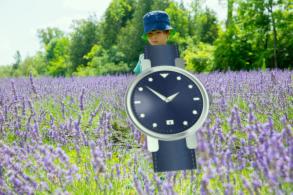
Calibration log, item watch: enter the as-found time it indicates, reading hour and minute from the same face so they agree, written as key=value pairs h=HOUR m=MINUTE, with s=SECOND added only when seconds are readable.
h=1 m=52
